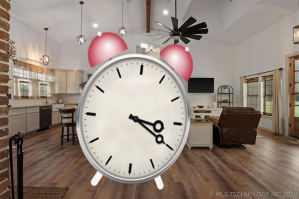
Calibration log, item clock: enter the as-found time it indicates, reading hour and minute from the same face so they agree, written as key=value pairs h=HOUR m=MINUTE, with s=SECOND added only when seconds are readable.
h=3 m=20
